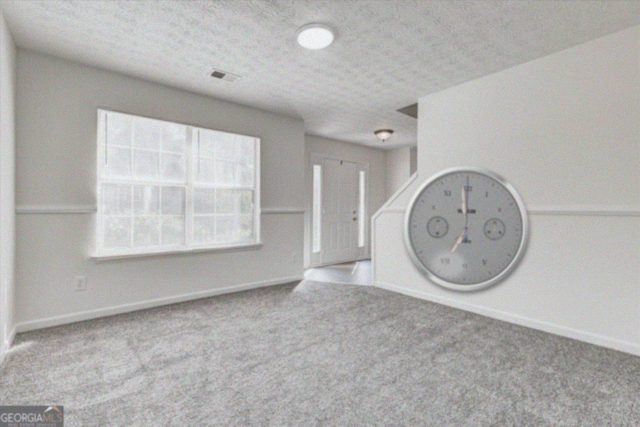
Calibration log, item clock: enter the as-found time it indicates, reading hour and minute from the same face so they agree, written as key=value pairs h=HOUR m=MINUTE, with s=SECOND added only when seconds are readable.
h=6 m=59
